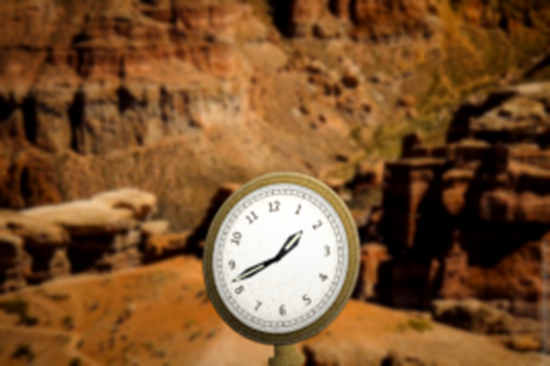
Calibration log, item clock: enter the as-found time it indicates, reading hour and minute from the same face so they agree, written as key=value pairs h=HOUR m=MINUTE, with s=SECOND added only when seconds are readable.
h=1 m=42
